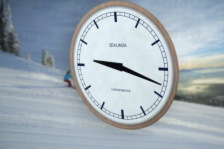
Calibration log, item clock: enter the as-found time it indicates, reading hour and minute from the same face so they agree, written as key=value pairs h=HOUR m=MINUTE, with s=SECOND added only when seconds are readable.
h=9 m=18
